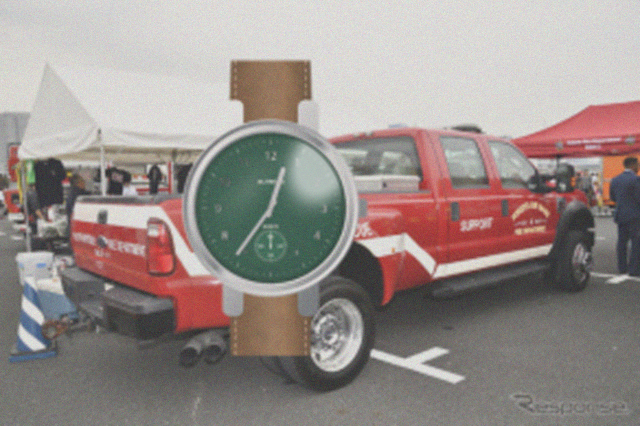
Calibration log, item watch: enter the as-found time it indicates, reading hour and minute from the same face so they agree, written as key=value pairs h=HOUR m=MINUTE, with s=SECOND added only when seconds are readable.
h=12 m=36
